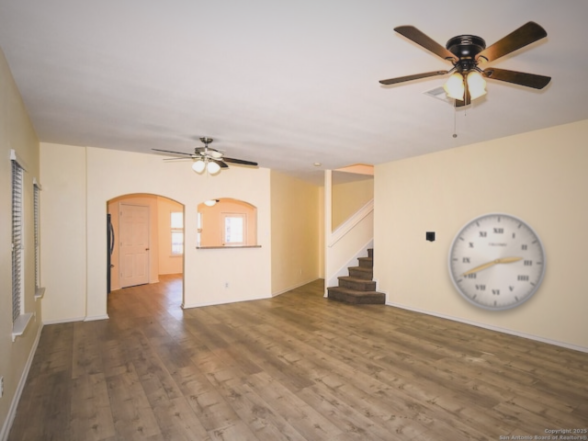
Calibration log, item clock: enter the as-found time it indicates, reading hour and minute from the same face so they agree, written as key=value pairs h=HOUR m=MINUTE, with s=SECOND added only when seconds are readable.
h=2 m=41
